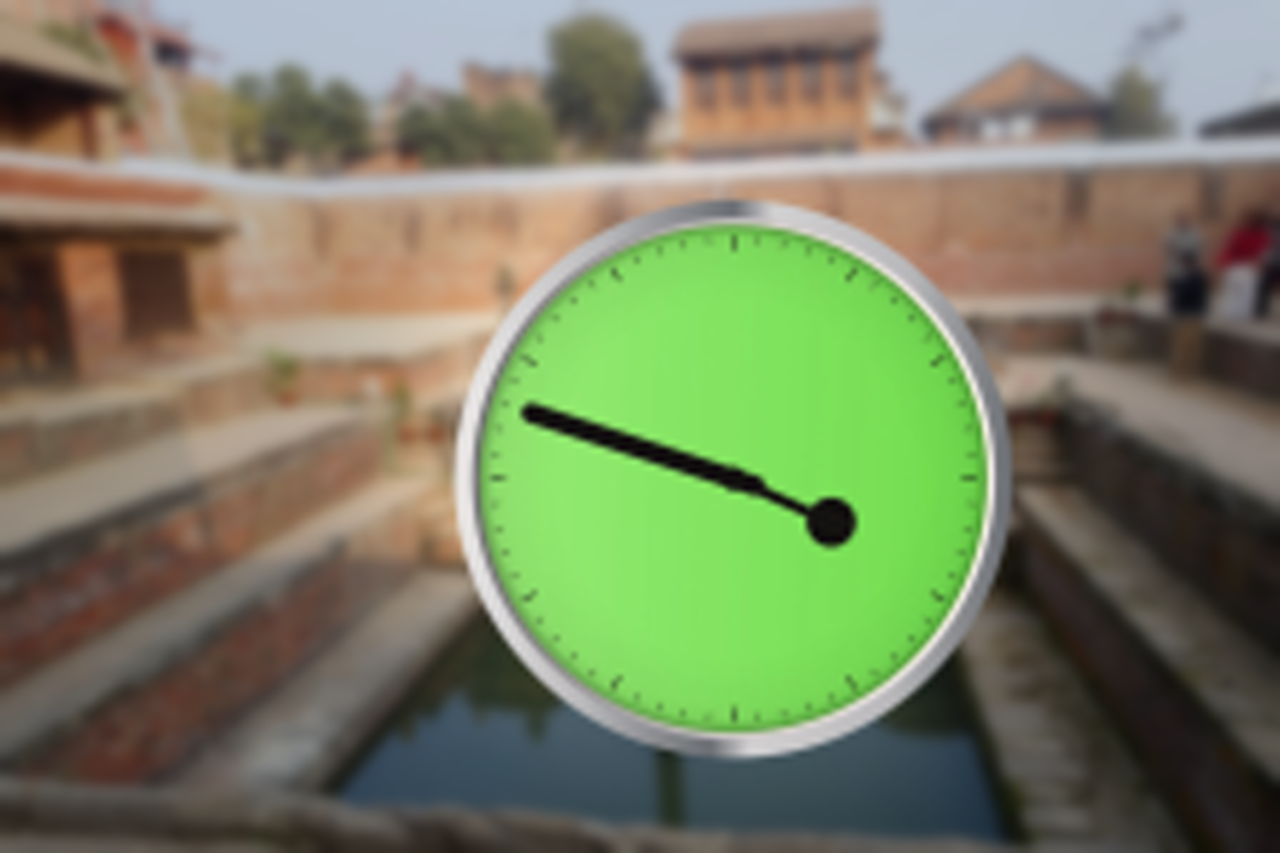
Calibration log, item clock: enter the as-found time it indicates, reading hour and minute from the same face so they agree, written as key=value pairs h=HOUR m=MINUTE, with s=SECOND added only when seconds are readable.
h=3 m=48
